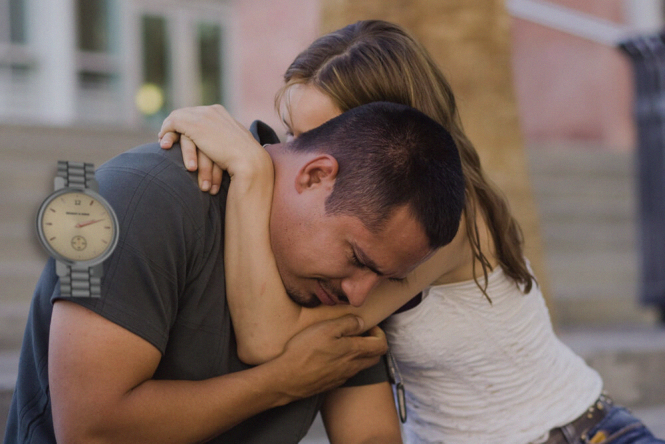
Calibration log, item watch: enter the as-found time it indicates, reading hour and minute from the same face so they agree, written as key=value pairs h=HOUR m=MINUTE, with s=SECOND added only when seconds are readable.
h=2 m=12
